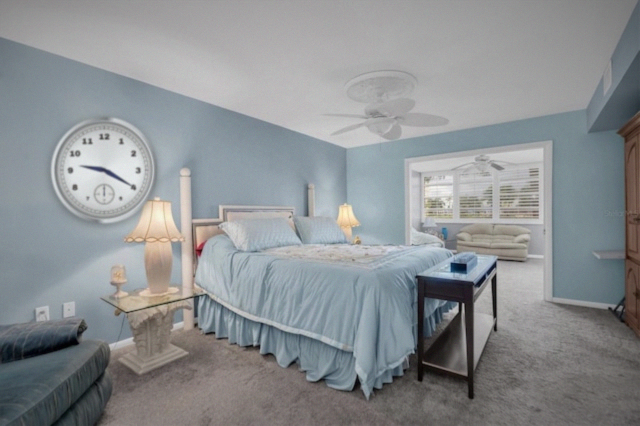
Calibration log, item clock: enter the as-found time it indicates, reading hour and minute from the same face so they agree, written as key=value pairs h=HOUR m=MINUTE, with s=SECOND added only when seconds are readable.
h=9 m=20
